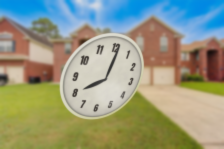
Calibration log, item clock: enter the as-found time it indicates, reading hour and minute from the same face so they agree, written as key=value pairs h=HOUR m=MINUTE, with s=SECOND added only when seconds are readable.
h=8 m=1
